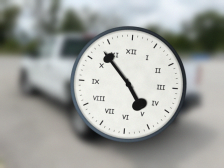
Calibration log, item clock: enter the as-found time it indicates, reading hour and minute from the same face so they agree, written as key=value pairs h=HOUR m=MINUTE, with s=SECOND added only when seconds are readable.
h=4 m=53
